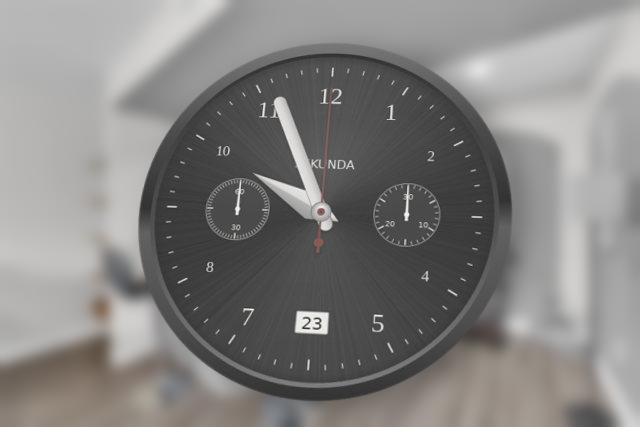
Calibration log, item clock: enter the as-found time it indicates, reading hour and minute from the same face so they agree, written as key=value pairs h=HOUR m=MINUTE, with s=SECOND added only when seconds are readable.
h=9 m=56
